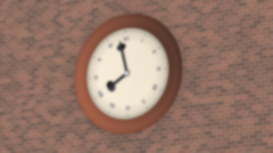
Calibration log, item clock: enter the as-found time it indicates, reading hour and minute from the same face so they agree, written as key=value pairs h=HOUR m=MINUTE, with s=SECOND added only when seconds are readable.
h=7 m=58
